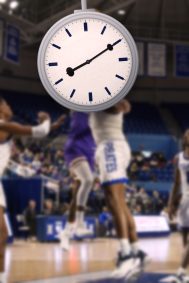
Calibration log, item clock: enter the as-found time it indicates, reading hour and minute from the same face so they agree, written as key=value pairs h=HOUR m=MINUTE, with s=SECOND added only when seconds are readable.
h=8 m=10
